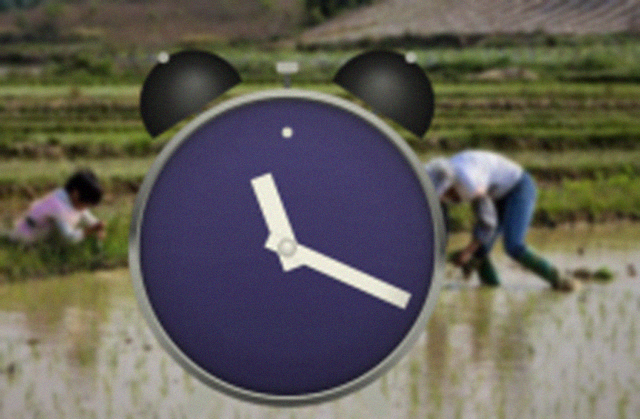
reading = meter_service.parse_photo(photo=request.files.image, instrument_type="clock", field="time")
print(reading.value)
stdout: 11:19
